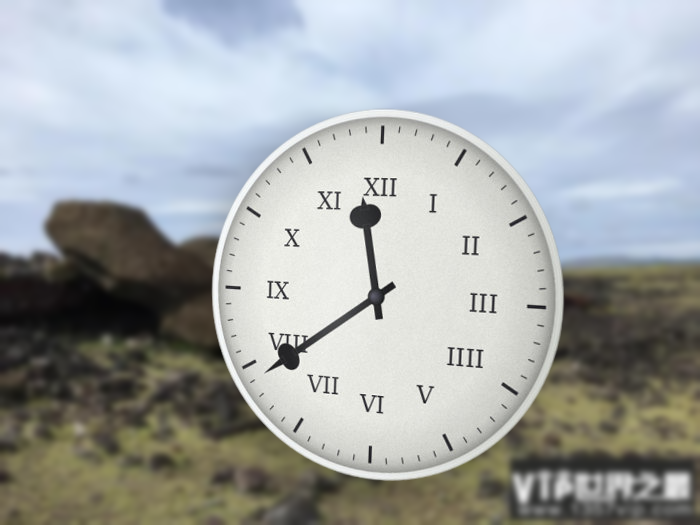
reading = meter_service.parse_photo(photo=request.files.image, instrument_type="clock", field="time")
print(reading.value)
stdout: 11:39
